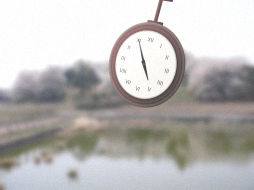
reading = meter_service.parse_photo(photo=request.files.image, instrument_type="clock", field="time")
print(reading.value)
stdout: 4:55
